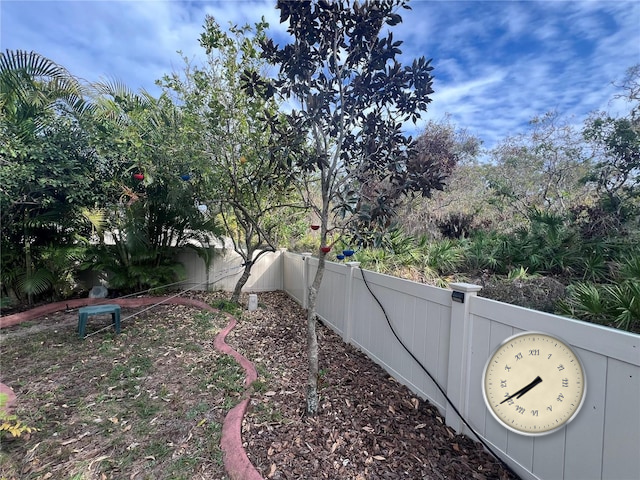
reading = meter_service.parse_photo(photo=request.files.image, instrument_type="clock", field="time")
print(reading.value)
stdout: 7:40
